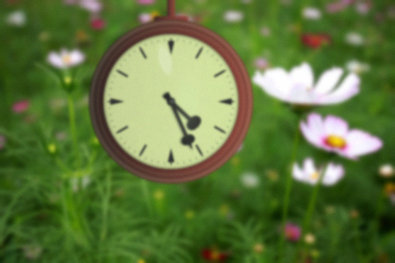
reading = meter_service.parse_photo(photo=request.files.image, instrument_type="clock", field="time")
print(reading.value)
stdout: 4:26
